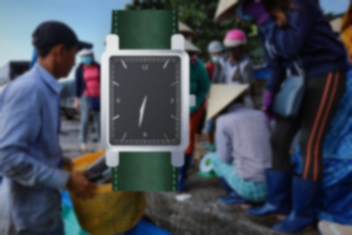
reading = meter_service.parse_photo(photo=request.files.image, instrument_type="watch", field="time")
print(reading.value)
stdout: 6:32
